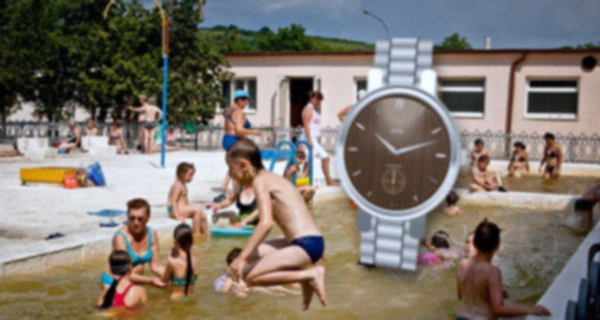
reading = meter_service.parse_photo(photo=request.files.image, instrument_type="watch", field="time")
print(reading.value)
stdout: 10:12
